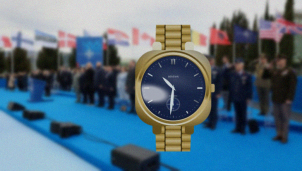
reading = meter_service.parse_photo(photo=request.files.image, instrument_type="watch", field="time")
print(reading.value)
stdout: 10:31
